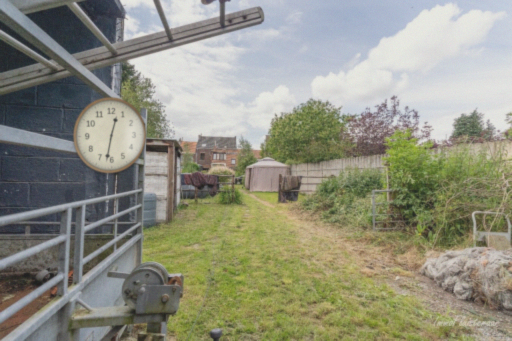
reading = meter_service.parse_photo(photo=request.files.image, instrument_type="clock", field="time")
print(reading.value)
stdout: 12:32
